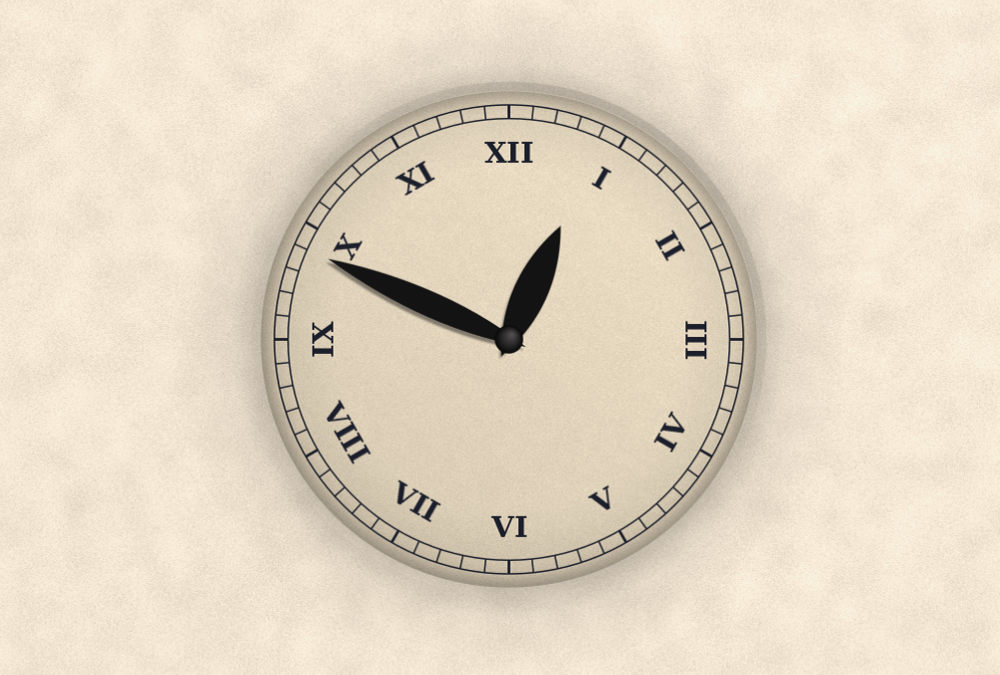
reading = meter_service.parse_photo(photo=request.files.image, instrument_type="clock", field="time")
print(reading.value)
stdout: 12:49
